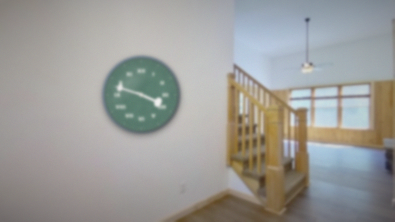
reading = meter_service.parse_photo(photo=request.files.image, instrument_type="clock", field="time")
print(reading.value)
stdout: 3:48
